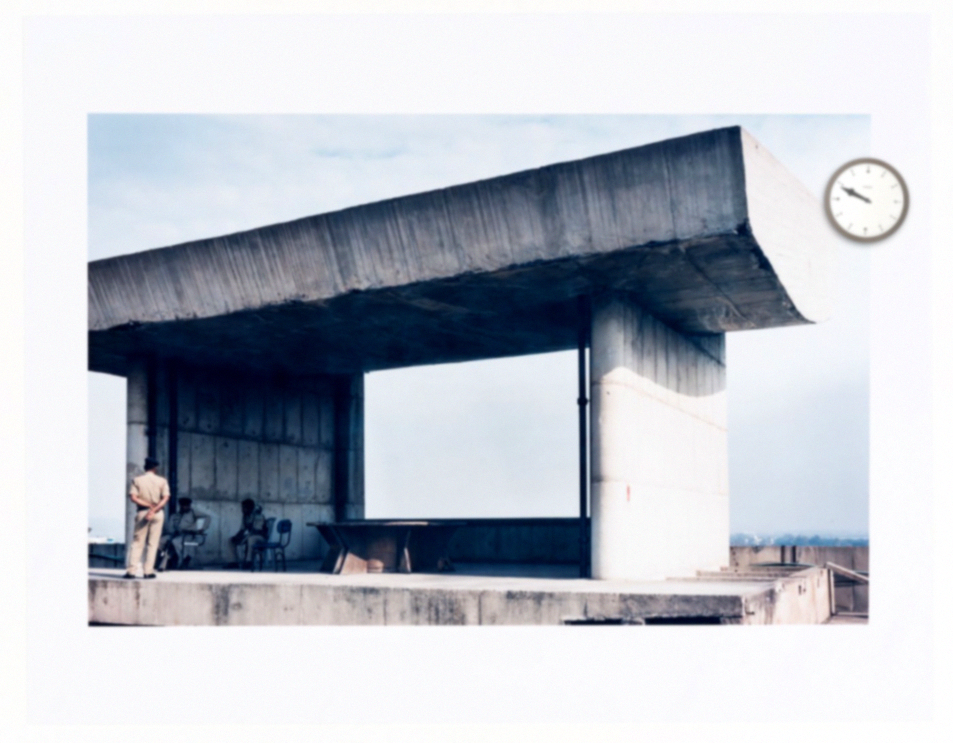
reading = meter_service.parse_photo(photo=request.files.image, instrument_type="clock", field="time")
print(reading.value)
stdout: 9:49
